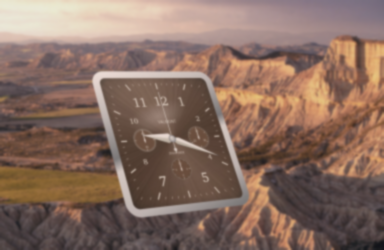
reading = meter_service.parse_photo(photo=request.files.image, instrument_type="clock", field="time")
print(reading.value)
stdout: 9:19
